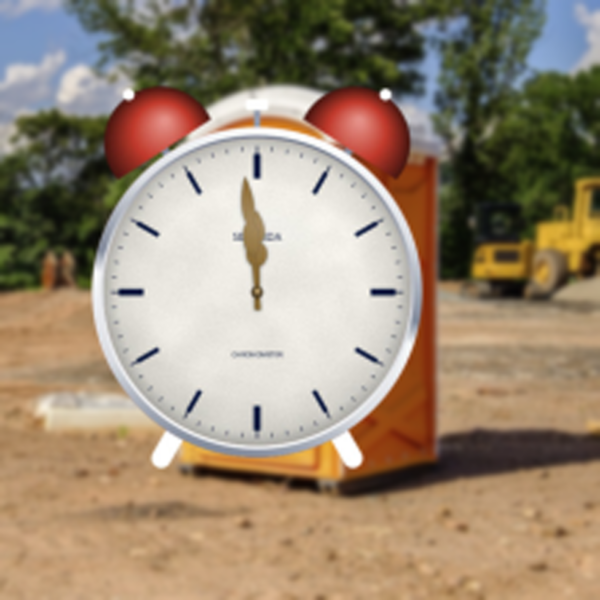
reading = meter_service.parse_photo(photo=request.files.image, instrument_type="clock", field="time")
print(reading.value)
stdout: 11:59
